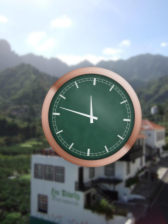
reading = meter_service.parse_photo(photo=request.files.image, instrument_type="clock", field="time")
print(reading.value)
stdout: 11:47
